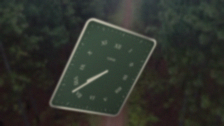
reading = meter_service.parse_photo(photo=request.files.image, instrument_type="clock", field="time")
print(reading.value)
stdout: 7:37
